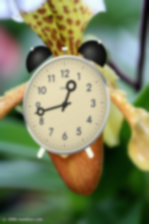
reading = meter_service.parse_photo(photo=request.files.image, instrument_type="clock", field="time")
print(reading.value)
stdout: 12:43
